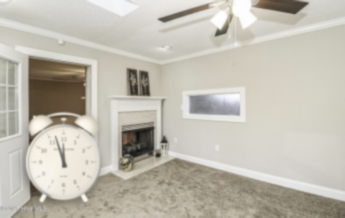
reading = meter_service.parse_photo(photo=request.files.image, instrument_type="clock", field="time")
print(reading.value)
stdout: 11:57
